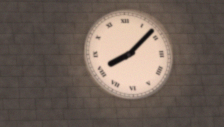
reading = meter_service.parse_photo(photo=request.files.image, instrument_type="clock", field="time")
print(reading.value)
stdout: 8:08
